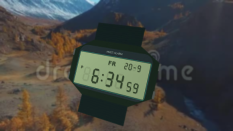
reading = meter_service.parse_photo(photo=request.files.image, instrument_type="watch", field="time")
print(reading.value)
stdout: 6:34:59
